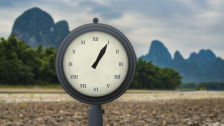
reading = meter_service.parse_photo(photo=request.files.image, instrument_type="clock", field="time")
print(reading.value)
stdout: 1:05
